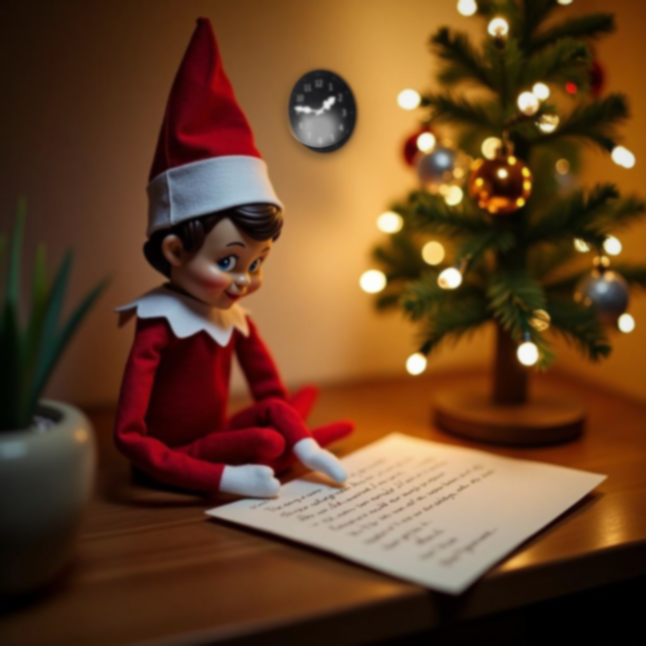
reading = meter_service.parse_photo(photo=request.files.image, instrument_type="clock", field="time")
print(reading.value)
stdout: 1:46
